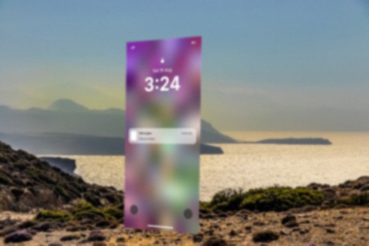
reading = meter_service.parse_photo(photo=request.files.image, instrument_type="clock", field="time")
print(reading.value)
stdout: 3:24
